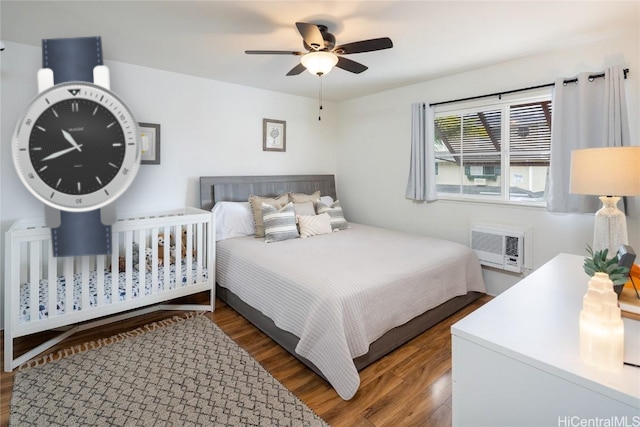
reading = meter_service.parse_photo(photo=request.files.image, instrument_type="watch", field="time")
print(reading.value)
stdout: 10:42
